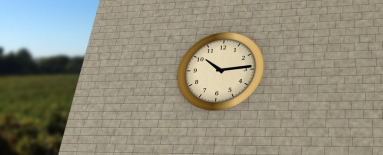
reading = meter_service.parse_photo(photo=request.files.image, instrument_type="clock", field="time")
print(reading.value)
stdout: 10:14
